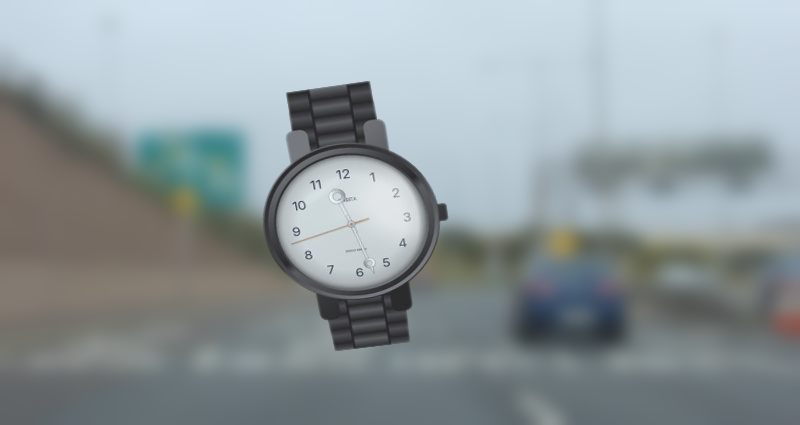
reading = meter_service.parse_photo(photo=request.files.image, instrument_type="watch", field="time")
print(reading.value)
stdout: 11:27:43
